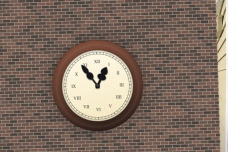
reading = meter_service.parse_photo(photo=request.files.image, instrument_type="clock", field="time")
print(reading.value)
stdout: 12:54
